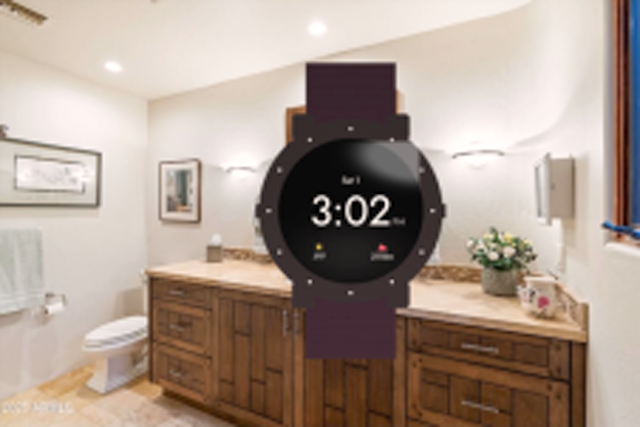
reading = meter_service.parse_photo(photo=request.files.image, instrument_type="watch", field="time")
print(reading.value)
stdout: 3:02
